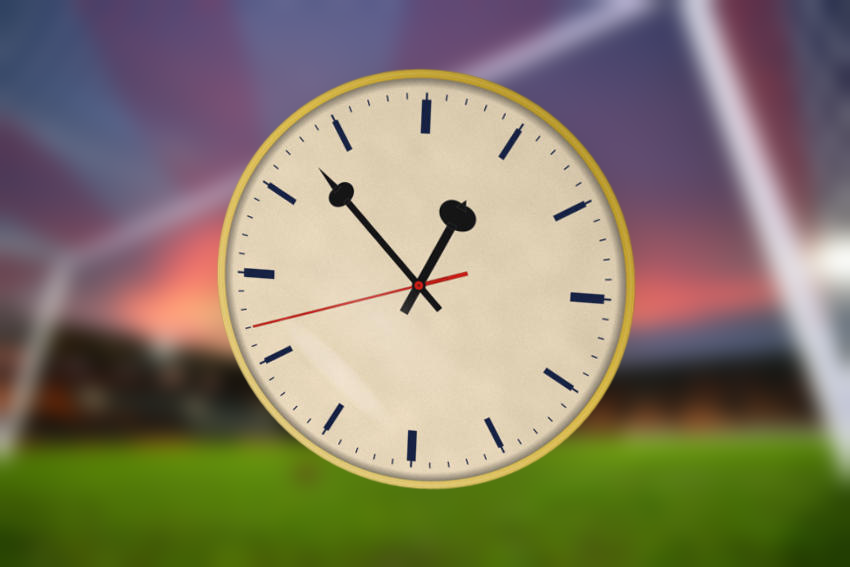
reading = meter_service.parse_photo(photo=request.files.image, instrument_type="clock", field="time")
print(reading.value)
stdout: 12:52:42
